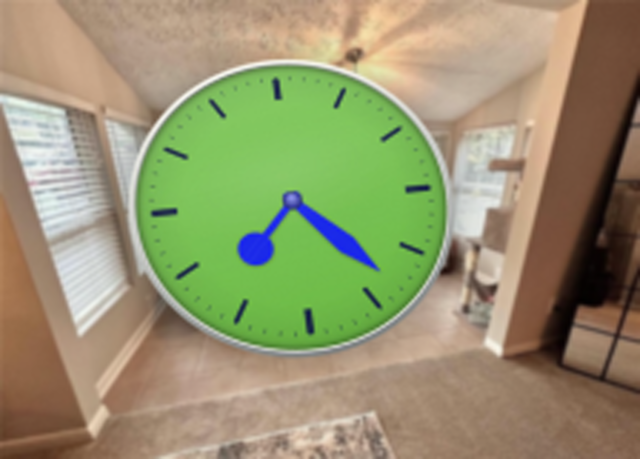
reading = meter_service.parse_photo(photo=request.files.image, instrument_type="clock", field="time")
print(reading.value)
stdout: 7:23
